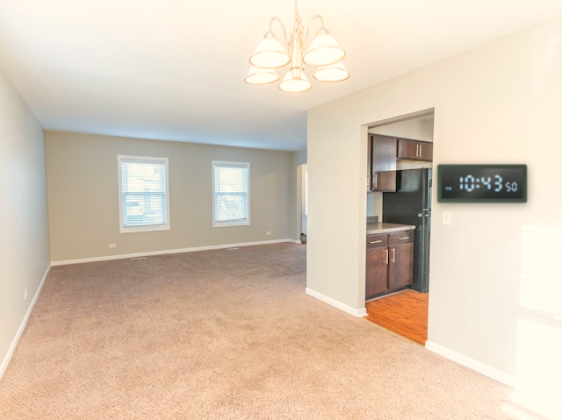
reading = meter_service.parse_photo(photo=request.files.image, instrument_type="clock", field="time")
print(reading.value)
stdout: 10:43:50
